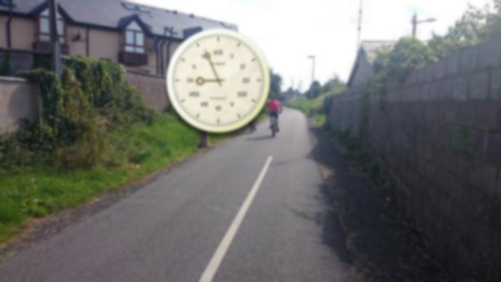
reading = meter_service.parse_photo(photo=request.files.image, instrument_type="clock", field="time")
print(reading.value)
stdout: 8:56
